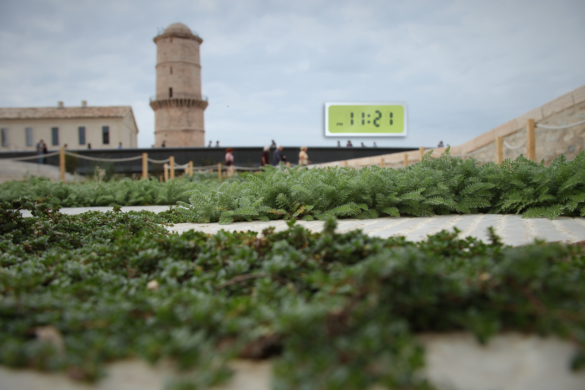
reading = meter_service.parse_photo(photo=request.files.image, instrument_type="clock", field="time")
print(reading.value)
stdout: 11:21
